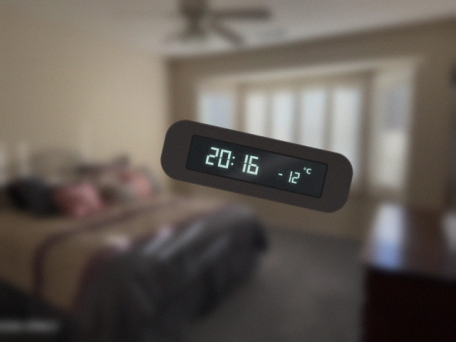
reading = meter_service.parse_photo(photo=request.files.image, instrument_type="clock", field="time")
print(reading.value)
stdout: 20:16
